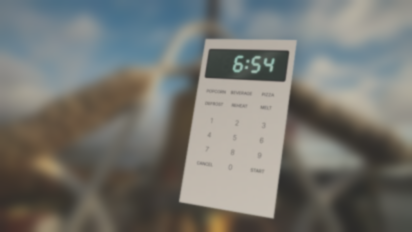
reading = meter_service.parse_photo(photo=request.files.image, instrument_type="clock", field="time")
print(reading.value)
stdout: 6:54
